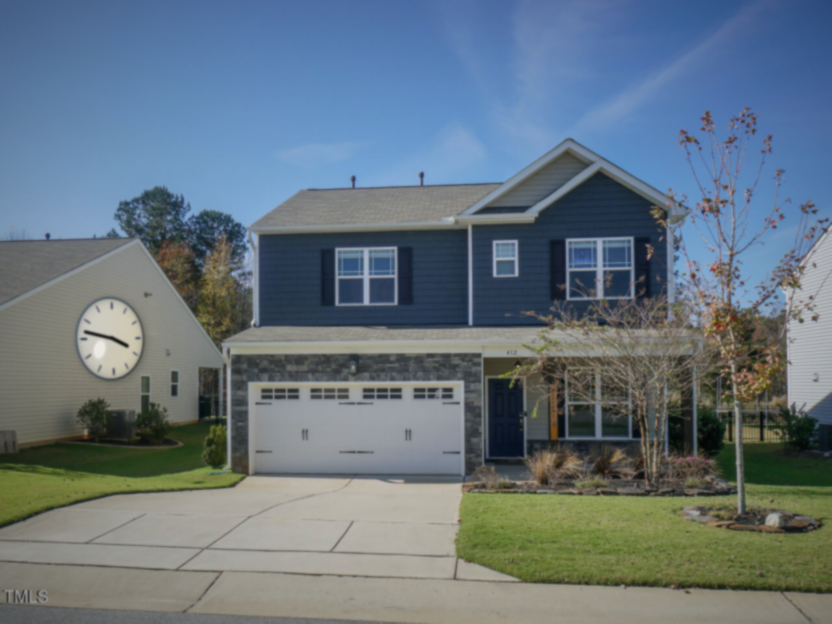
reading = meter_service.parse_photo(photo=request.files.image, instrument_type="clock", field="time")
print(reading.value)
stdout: 3:47
